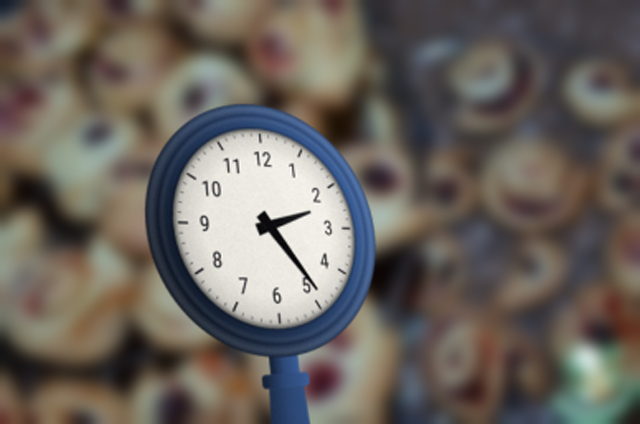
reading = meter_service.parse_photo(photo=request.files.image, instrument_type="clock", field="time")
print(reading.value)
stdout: 2:24
